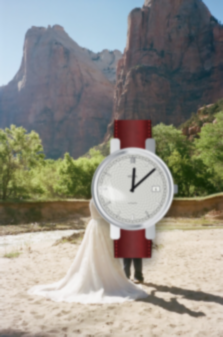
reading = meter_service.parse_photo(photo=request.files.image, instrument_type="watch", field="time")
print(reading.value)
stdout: 12:08
